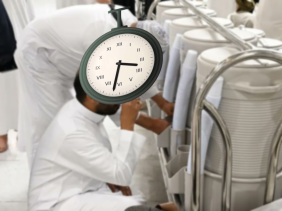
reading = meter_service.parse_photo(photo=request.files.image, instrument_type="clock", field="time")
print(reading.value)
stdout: 3:32
